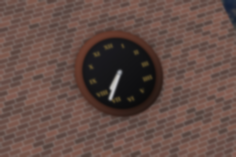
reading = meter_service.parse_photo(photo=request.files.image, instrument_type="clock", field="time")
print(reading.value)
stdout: 7:37
